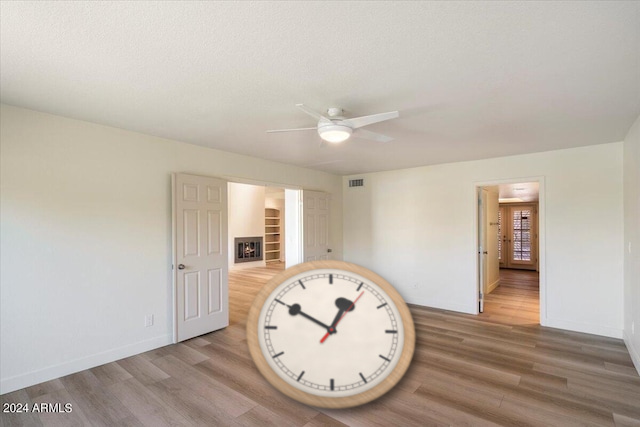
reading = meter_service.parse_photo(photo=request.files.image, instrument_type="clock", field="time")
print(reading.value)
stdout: 12:50:06
